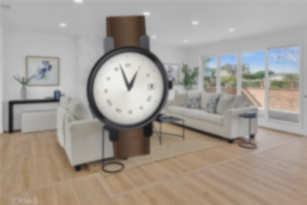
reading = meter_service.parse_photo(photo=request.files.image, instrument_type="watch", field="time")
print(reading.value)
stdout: 12:57
